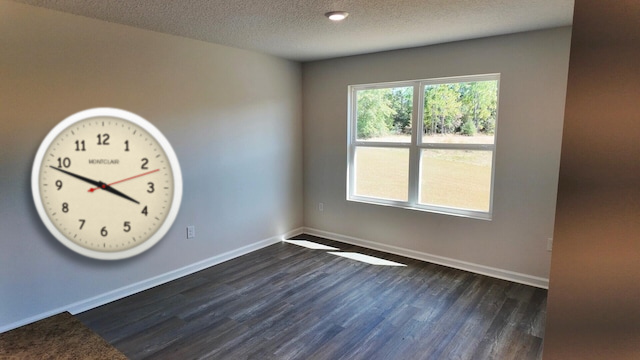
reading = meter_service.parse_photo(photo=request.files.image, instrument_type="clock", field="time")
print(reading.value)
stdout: 3:48:12
